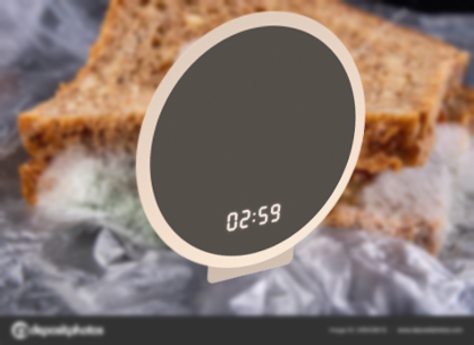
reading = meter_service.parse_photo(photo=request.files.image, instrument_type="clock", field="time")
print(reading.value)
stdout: 2:59
